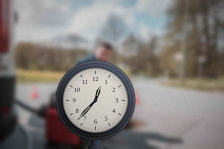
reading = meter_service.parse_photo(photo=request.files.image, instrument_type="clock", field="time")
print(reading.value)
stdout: 12:37
